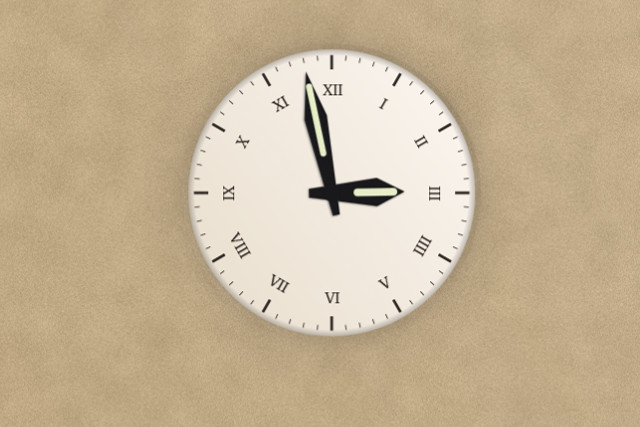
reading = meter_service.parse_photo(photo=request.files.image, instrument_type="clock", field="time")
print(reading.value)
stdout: 2:58
